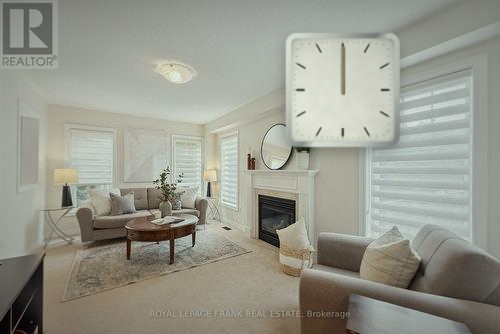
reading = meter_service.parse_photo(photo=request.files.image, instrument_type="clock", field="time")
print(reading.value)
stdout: 12:00
